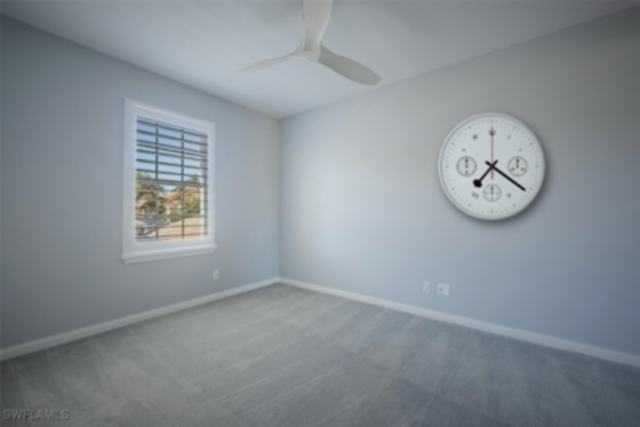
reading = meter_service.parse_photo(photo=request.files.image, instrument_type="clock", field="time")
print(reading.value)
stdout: 7:21
